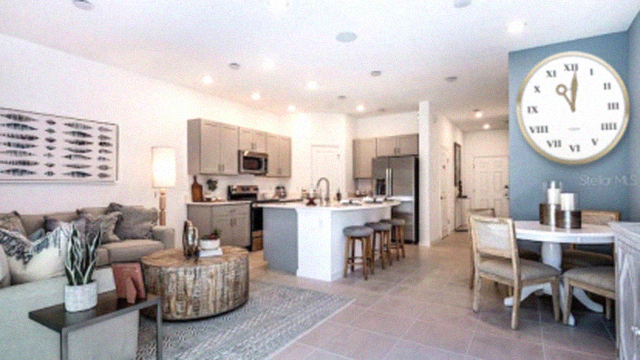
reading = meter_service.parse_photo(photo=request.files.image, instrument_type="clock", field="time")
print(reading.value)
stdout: 11:01
